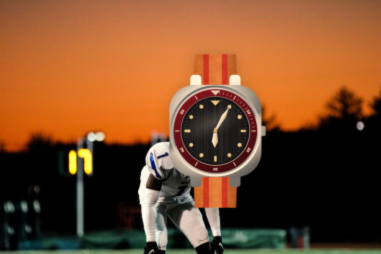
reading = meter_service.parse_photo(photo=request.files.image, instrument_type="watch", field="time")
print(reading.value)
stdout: 6:05
